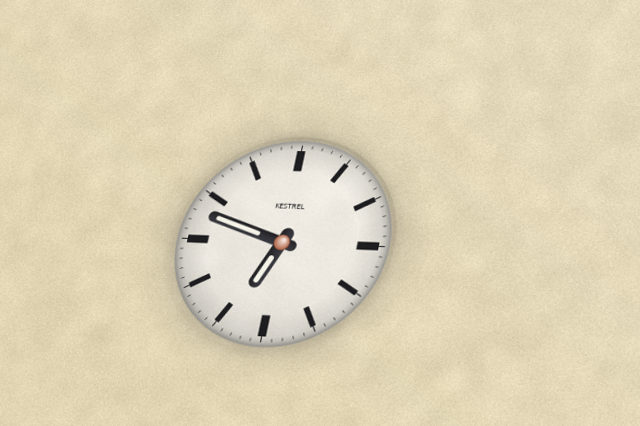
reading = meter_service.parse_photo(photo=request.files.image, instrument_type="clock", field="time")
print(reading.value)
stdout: 6:48
